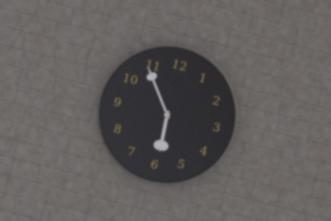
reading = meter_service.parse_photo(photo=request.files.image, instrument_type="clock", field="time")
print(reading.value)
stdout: 5:54
